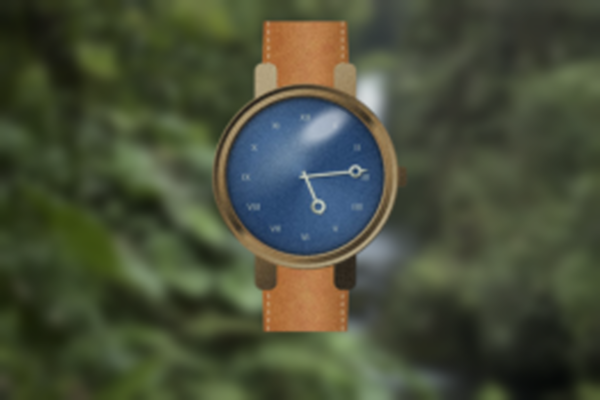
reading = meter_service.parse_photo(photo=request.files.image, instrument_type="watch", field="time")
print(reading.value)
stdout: 5:14
